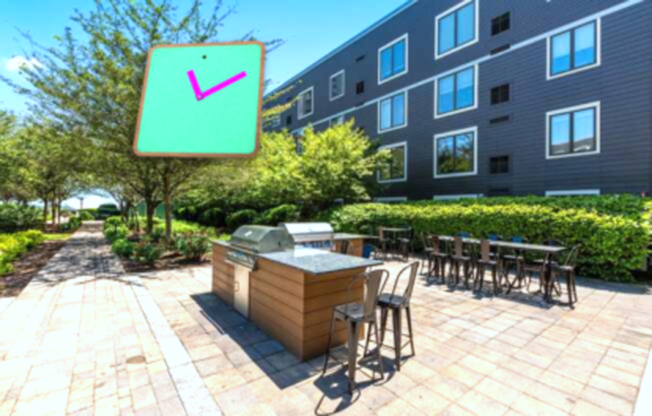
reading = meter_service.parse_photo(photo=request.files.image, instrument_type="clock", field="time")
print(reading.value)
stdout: 11:10
